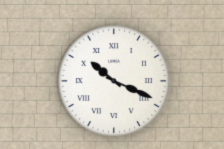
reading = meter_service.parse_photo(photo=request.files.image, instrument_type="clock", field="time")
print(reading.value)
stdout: 10:19
